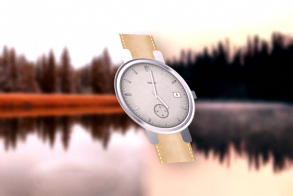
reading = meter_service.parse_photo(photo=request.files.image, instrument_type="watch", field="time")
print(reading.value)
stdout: 5:01
